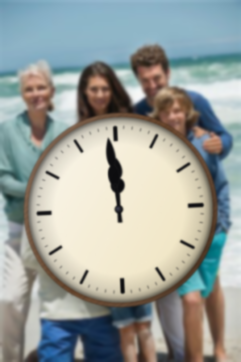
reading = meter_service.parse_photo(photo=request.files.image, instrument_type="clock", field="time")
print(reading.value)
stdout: 11:59
